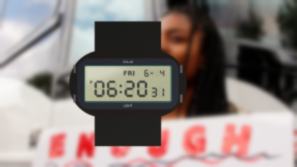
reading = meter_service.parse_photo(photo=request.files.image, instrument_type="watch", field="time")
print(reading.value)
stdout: 6:20:31
